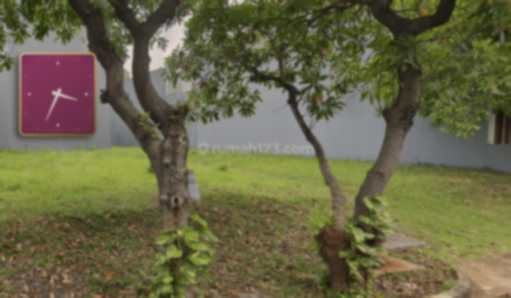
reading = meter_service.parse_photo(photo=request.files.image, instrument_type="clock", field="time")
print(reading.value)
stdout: 3:34
